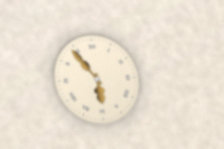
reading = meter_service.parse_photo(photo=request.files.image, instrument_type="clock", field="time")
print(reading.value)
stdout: 5:54
